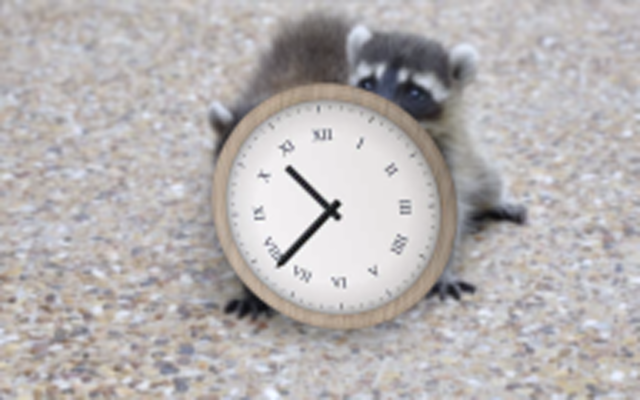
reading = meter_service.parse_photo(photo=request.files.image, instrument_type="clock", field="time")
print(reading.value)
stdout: 10:38
